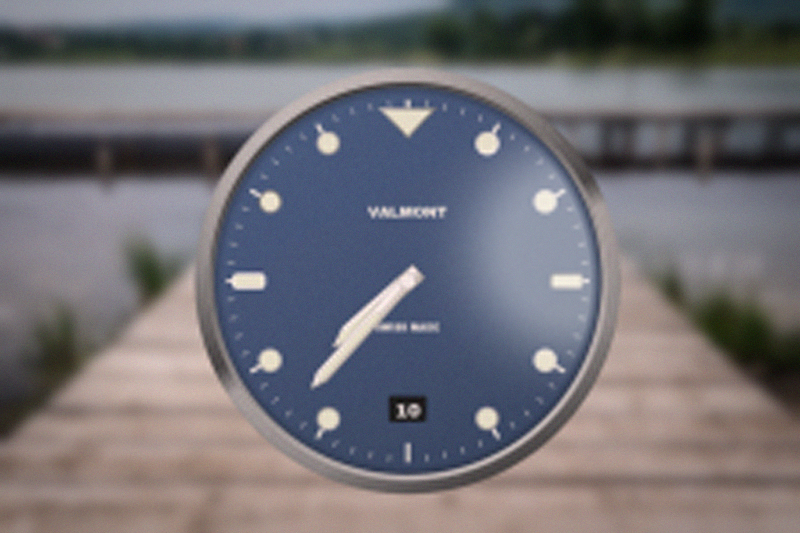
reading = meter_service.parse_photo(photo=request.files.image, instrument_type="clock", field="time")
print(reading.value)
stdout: 7:37
